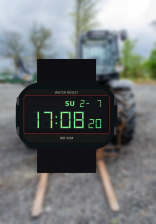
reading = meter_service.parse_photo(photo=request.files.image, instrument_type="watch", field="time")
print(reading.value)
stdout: 17:08:20
